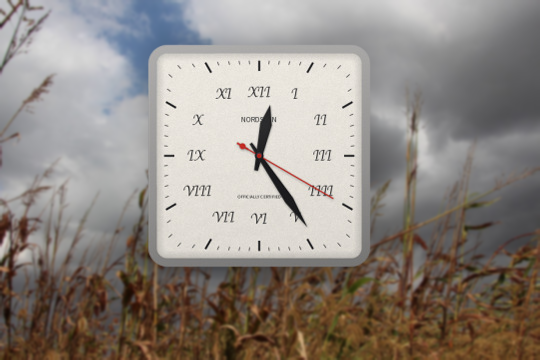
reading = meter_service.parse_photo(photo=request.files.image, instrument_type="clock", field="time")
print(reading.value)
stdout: 12:24:20
